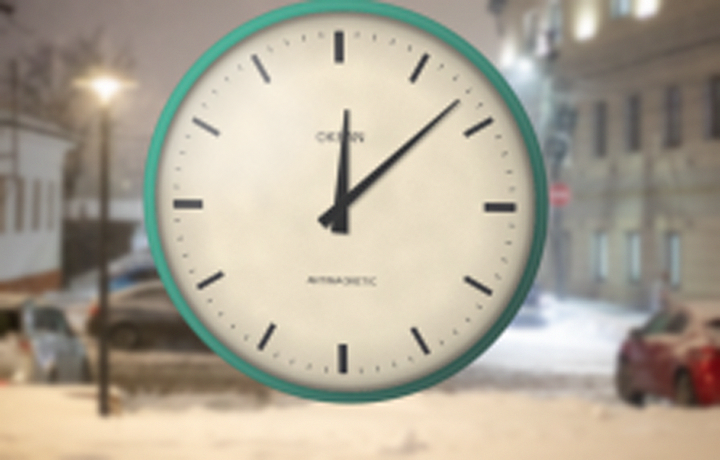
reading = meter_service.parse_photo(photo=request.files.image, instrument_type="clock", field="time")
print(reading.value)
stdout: 12:08
